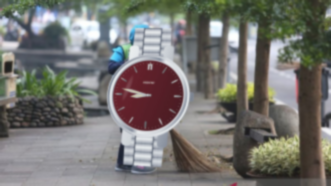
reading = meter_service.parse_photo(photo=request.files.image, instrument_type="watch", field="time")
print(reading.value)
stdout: 8:47
